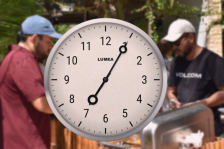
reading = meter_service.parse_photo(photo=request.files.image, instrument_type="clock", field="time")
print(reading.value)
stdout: 7:05
